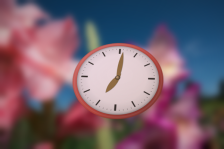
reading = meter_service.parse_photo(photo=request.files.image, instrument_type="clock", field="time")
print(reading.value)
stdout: 7:01
